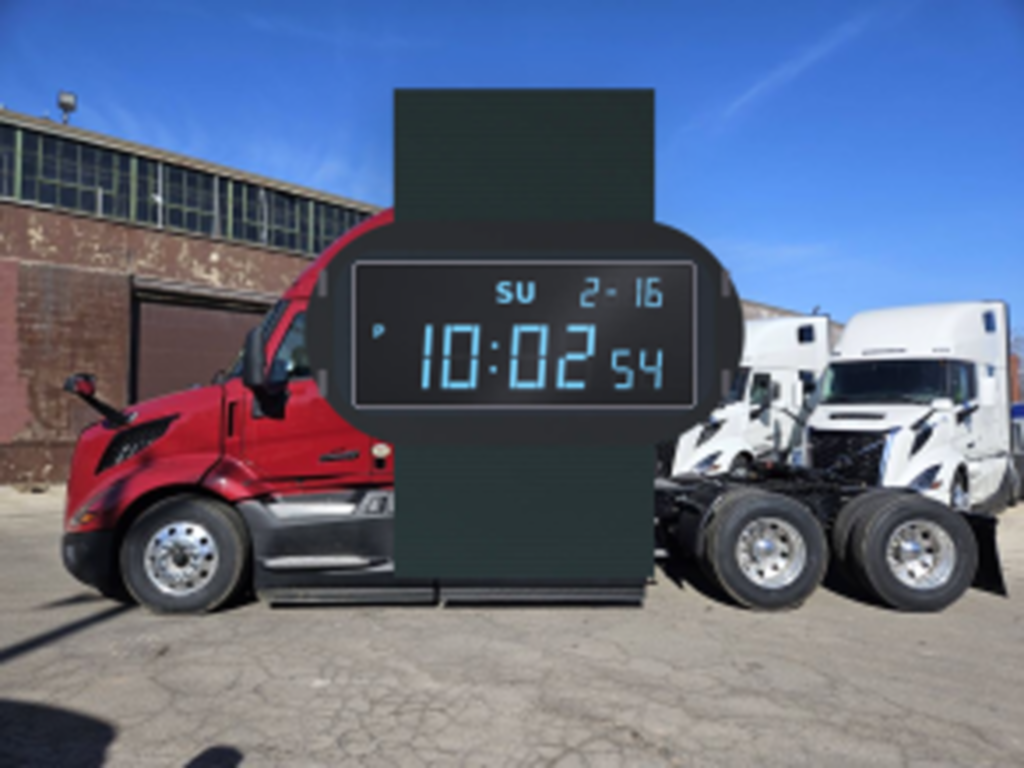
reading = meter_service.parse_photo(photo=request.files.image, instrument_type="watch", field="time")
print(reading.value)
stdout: 10:02:54
